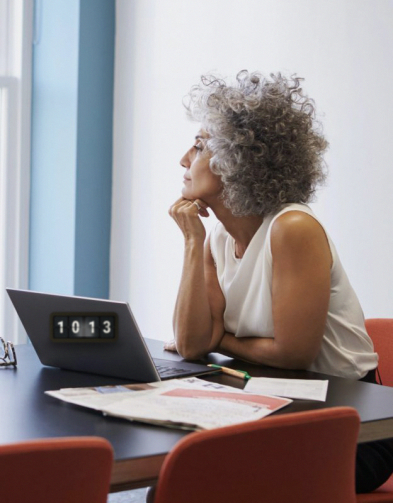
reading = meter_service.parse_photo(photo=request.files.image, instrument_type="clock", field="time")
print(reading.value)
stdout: 10:13
